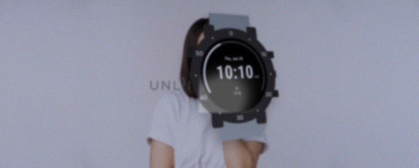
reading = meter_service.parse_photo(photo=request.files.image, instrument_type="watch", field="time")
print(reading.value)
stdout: 10:10
